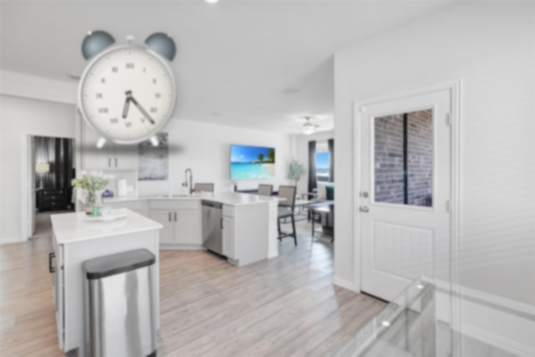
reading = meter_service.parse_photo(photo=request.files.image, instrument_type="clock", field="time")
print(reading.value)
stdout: 6:23
